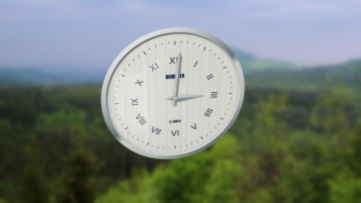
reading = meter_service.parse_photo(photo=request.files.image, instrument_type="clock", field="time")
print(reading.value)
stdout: 3:01
